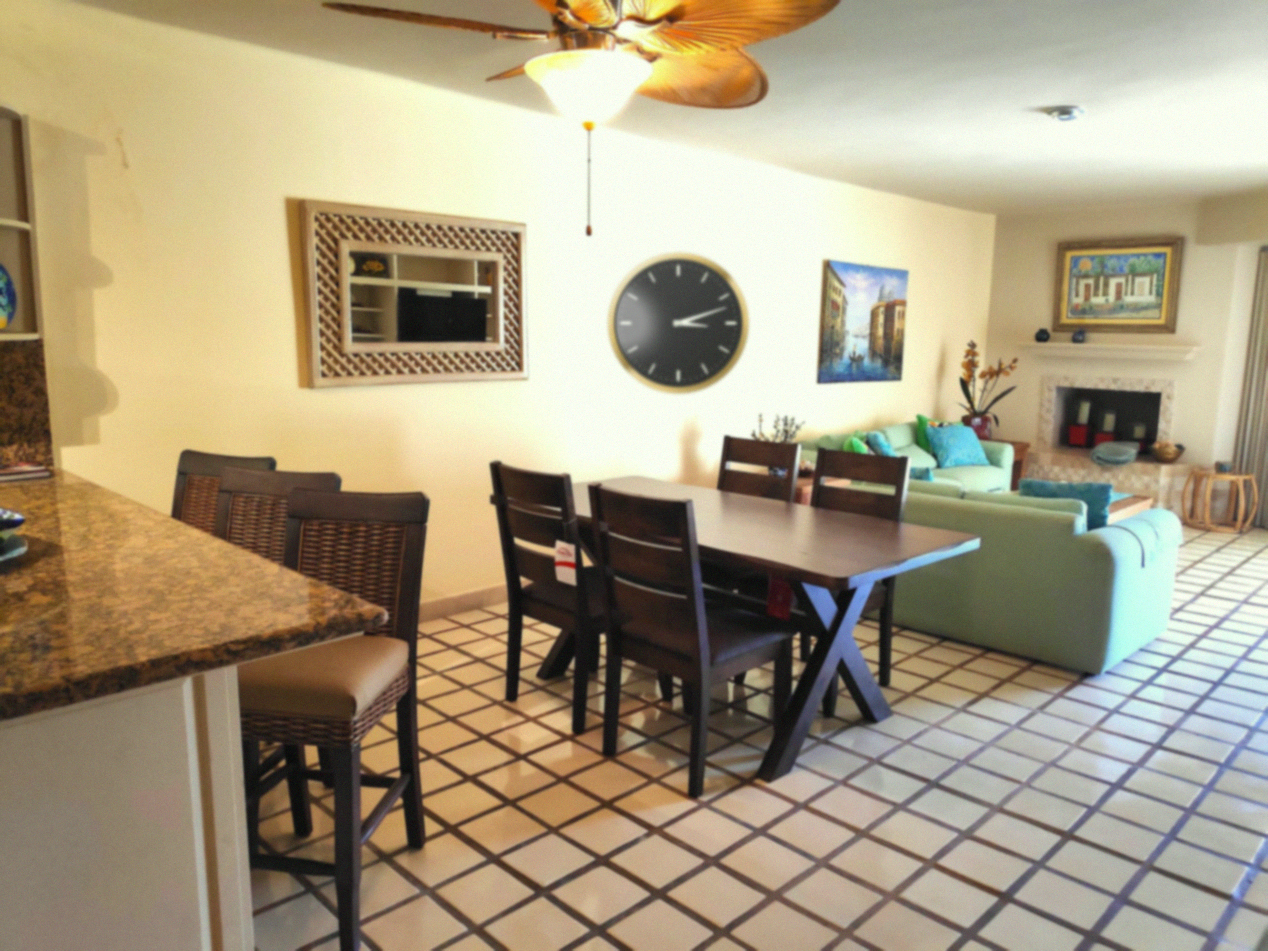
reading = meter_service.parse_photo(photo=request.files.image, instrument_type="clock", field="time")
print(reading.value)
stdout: 3:12
